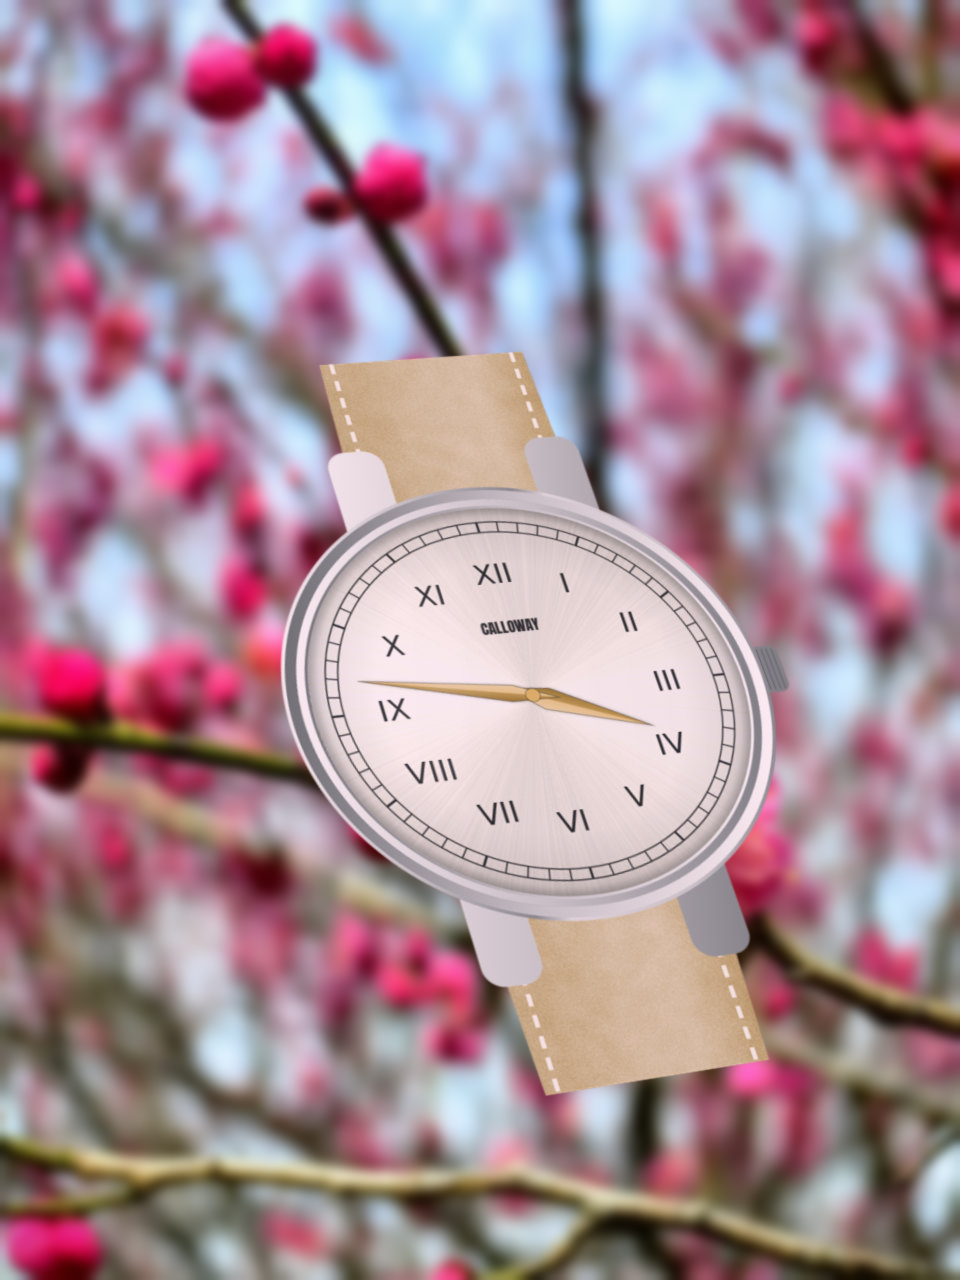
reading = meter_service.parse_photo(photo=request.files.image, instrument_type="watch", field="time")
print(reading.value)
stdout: 3:47
